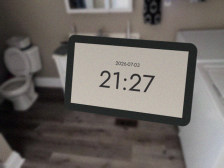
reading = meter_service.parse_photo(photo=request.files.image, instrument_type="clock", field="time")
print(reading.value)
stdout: 21:27
